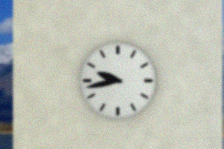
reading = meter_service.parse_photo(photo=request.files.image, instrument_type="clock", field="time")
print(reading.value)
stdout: 9:43
